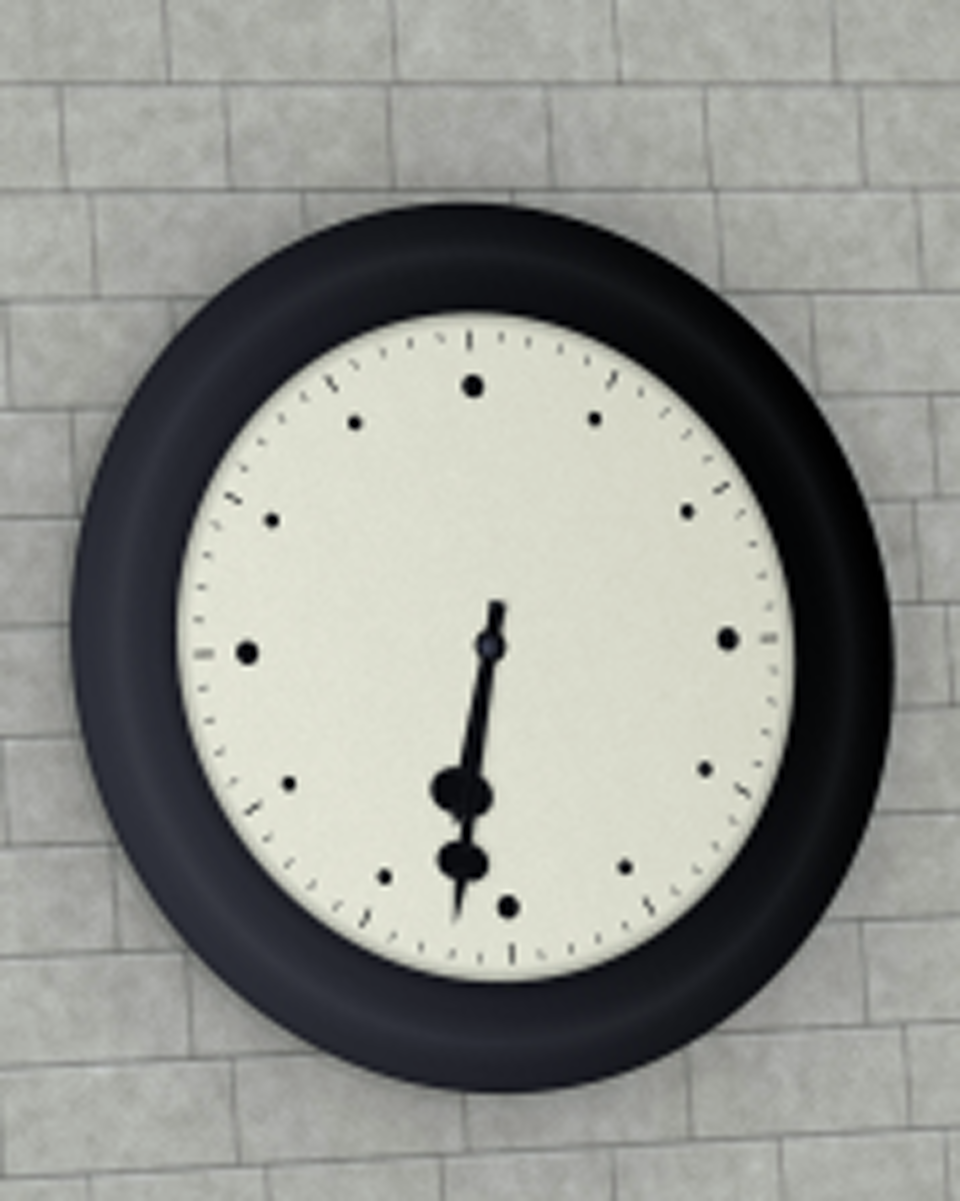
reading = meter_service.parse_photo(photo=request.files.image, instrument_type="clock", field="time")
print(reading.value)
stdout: 6:32
